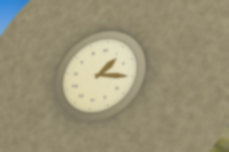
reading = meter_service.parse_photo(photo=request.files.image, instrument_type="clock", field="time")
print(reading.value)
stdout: 1:15
